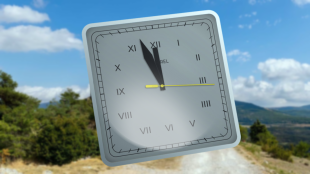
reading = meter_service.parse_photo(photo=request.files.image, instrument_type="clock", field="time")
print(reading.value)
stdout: 11:57:16
